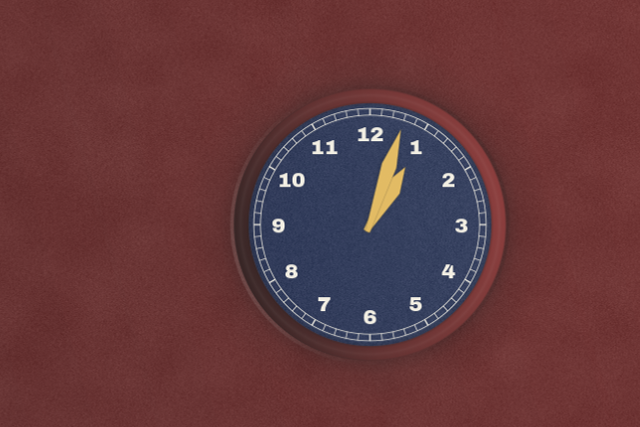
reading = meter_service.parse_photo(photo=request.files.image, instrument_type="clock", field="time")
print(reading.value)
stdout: 1:03
